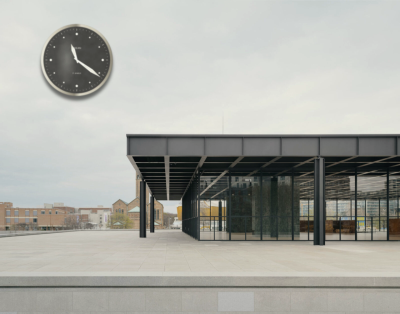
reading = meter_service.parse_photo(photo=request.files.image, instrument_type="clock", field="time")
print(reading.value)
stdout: 11:21
